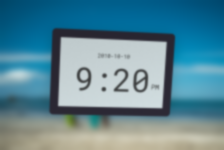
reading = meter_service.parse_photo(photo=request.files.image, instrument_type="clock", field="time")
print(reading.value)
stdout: 9:20
